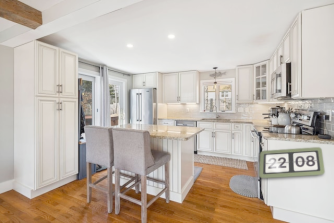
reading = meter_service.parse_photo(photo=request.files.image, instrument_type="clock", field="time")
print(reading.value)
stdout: 22:08
